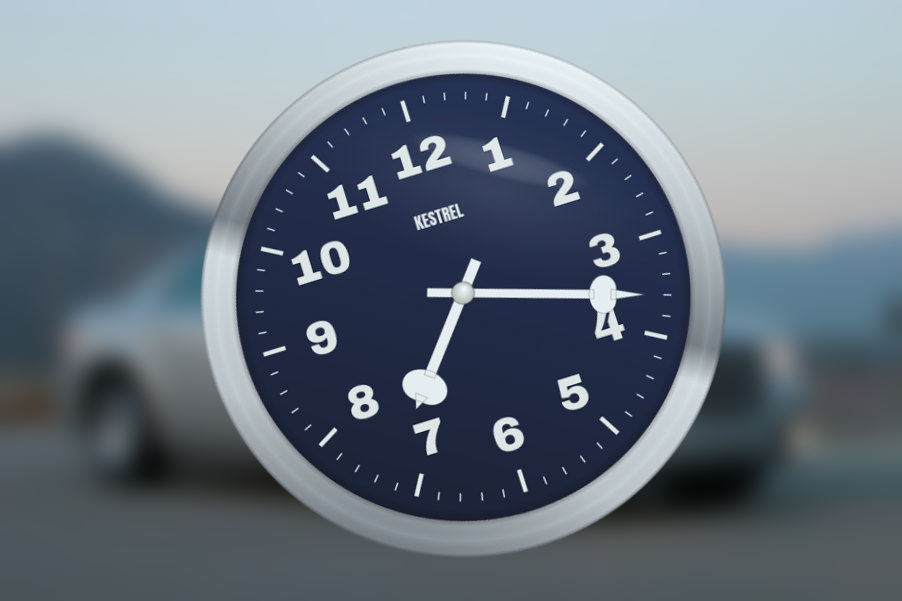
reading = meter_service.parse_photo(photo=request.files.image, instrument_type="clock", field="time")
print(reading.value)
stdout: 7:18
